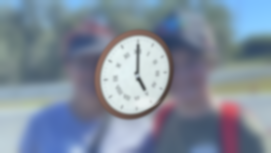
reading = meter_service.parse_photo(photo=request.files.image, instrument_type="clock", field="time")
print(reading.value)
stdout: 5:00
